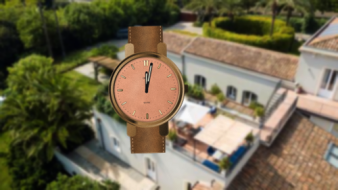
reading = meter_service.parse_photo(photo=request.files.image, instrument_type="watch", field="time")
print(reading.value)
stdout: 12:02
